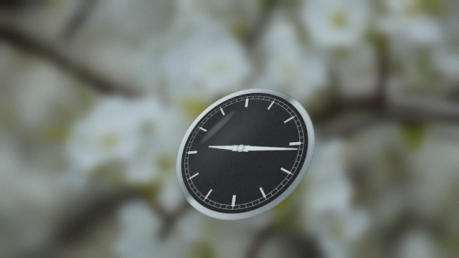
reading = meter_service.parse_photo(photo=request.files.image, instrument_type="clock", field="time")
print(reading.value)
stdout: 9:16
